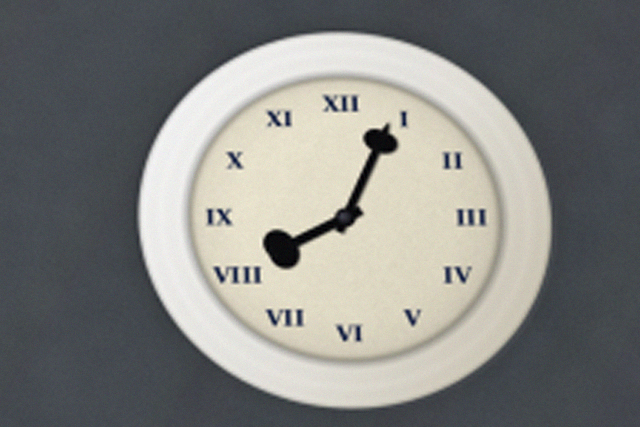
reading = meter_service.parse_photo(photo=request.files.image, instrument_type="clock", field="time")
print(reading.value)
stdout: 8:04
